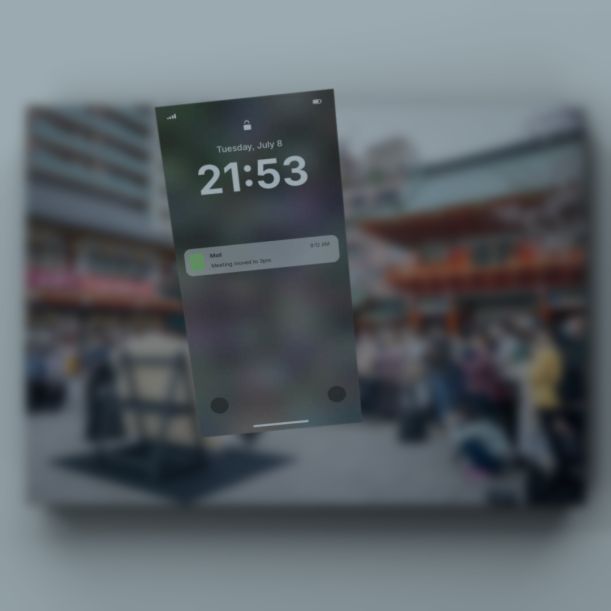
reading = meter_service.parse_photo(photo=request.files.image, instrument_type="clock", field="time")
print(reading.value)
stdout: 21:53
